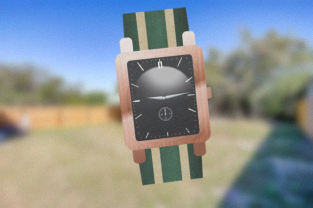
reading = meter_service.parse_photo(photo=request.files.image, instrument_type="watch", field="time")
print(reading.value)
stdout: 9:14
